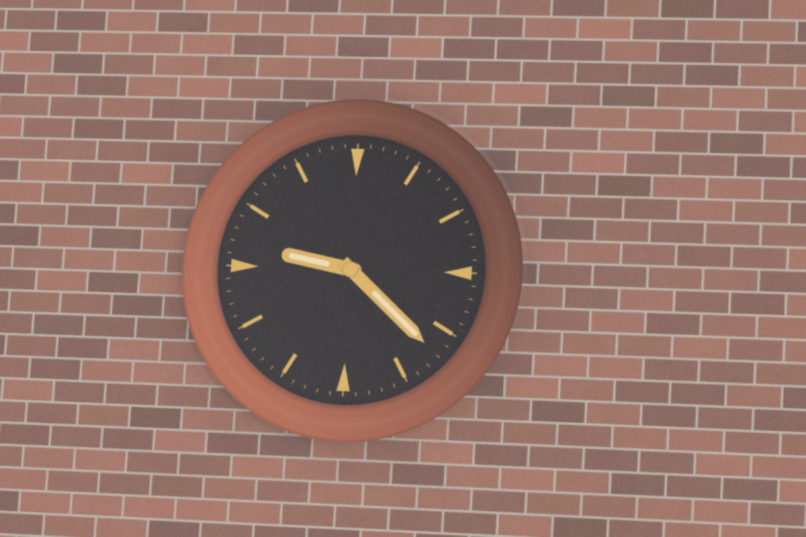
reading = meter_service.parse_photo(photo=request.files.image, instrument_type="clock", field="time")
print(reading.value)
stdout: 9:22
